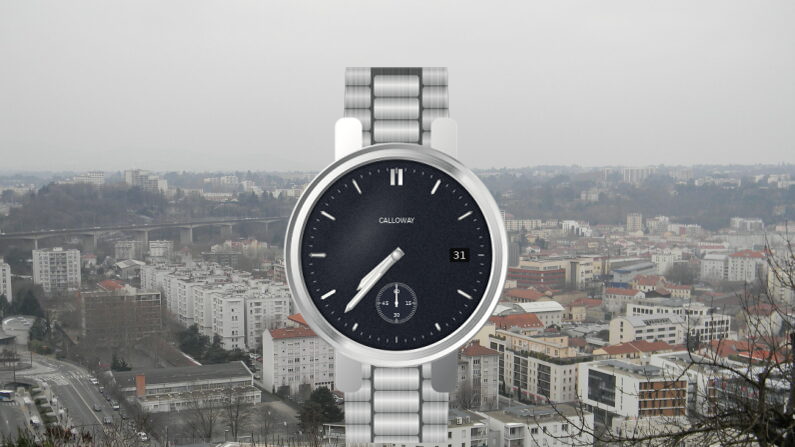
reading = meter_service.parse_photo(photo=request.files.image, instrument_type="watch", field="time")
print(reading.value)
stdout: 7:37
